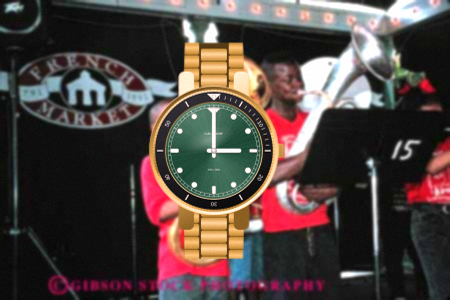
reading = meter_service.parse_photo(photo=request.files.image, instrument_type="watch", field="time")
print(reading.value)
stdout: 3:00
